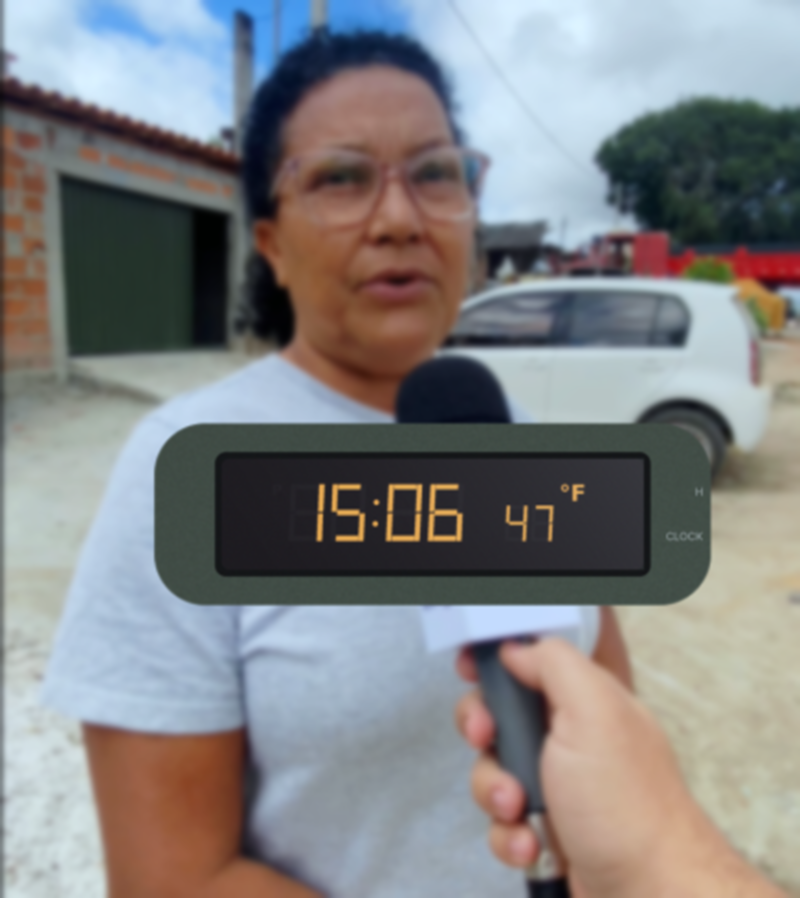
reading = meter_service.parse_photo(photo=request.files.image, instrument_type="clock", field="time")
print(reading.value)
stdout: 15:06
